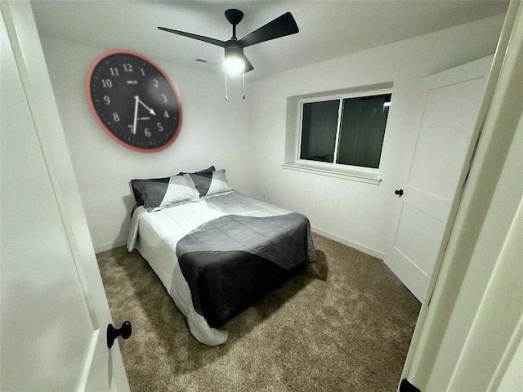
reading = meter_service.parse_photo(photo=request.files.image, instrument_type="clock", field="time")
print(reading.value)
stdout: 4:34
